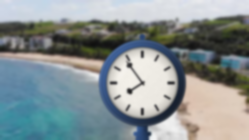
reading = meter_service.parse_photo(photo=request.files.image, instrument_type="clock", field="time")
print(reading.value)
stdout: 7:54
